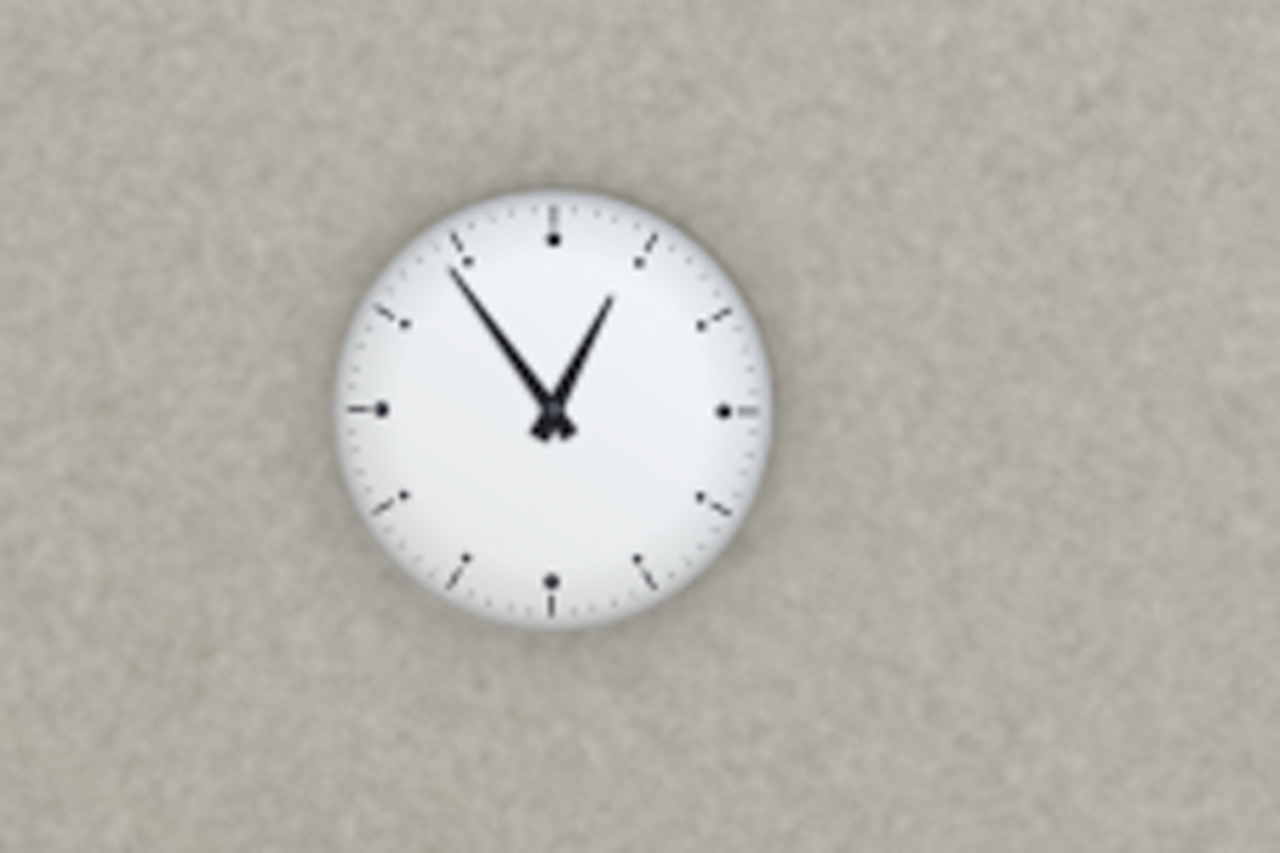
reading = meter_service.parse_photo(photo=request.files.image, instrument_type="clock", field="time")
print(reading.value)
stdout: 12:54
